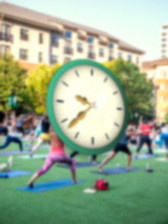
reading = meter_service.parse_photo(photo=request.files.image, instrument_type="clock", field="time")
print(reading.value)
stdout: 9:38
